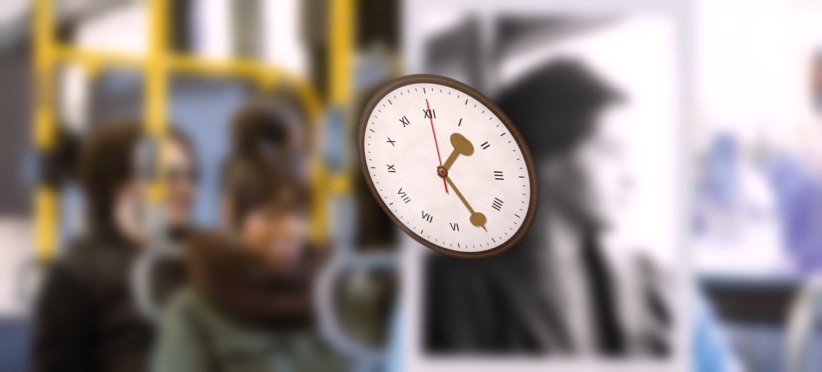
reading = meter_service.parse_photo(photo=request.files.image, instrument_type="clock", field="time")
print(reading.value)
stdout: 1:25:00
